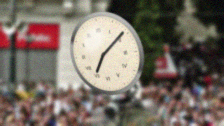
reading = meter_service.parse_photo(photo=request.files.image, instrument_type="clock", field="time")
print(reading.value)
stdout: 7:09
